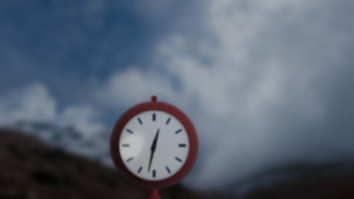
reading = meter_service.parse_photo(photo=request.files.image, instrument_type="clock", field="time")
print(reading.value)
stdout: 12:32
